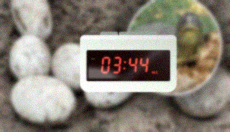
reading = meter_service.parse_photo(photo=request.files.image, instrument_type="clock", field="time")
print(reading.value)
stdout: 3:44
